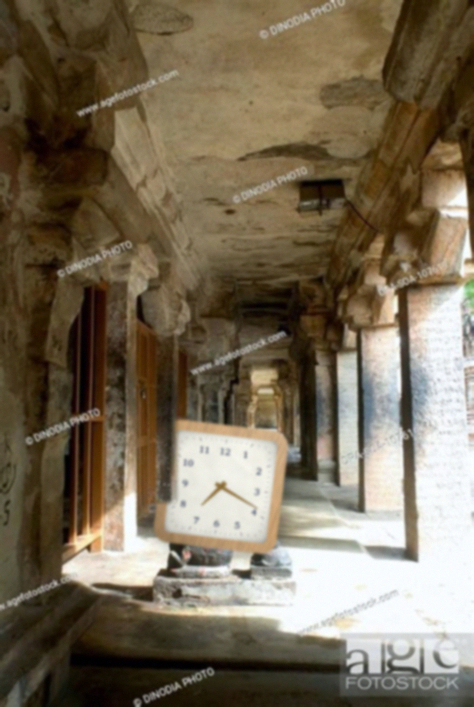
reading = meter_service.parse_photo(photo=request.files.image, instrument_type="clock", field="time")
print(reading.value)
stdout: 7:19
